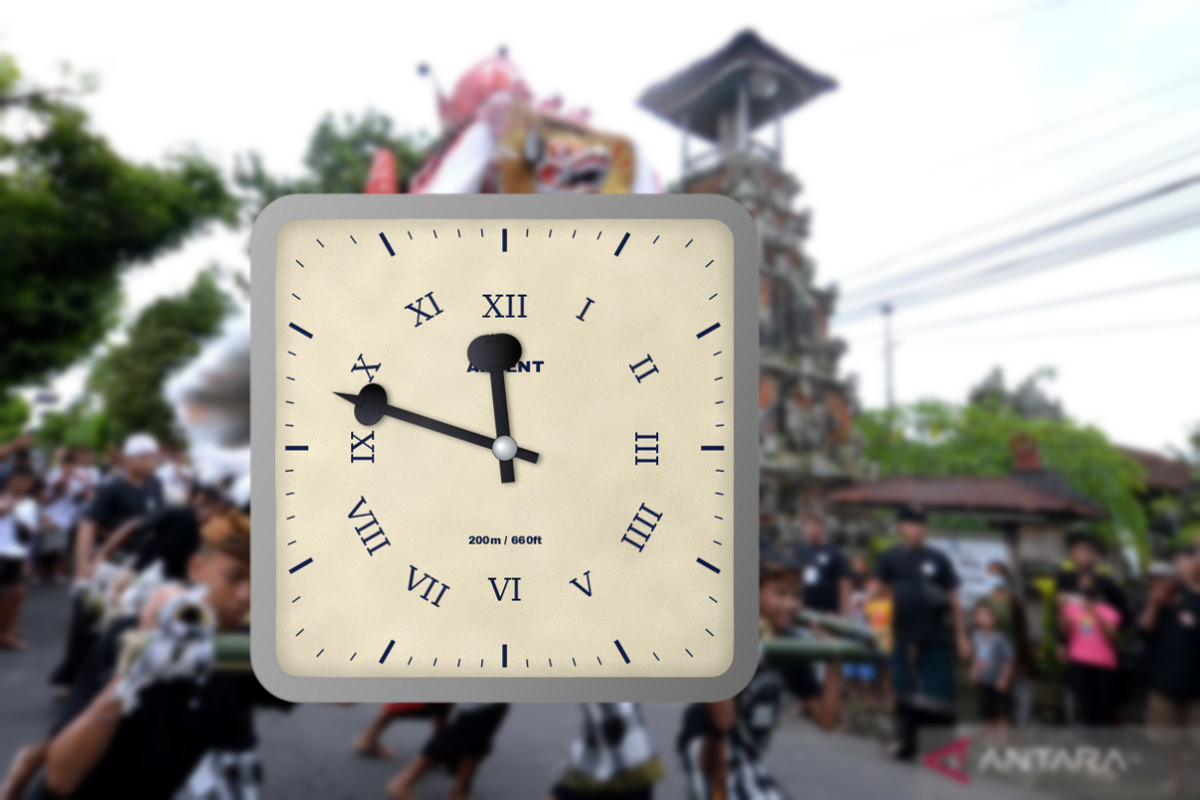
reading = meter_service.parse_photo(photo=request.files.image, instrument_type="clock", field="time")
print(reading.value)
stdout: 11:48
